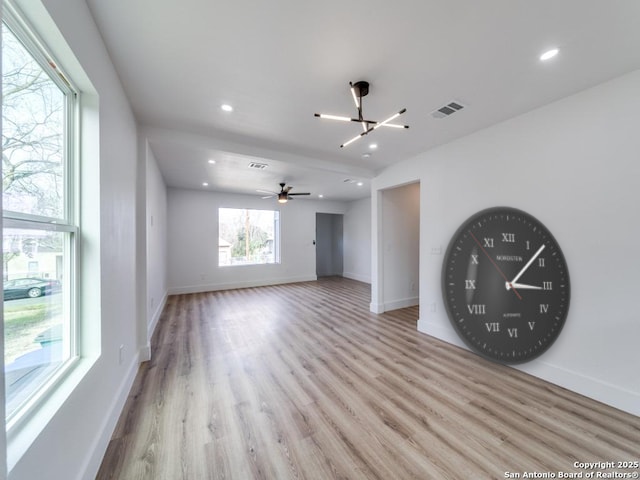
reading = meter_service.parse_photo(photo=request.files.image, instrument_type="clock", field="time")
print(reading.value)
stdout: 3:07:53
